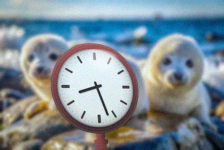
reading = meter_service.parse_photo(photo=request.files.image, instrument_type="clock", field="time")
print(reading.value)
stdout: 8:27
